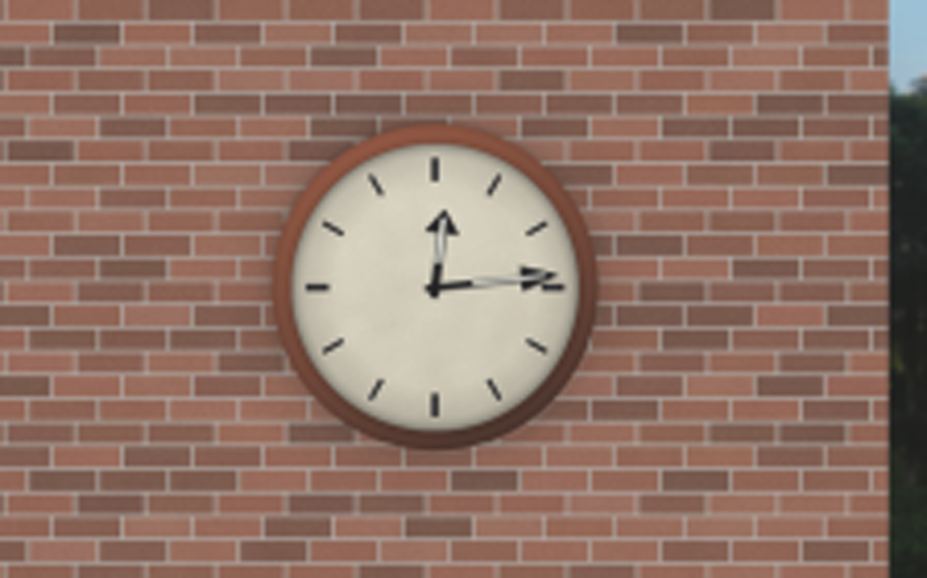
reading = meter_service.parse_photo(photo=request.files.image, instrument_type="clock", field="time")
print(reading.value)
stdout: 12:14
